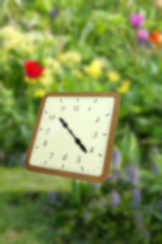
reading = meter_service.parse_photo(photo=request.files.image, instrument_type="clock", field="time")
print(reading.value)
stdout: 10:22
